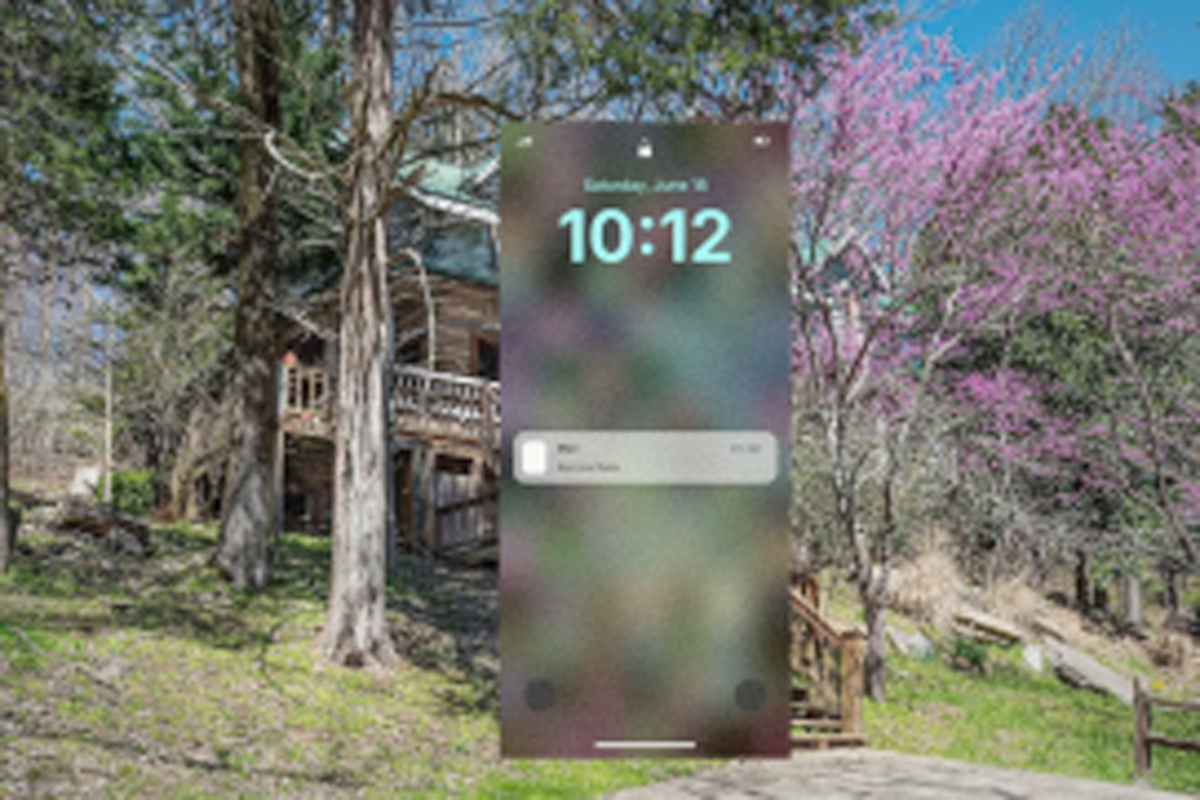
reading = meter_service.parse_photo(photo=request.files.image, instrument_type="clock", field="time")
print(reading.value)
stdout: 10:12
